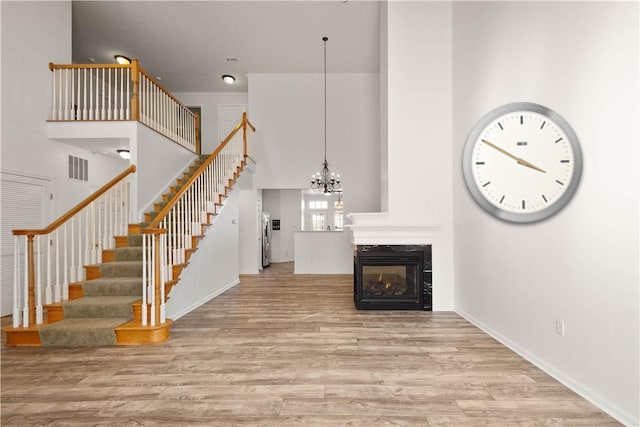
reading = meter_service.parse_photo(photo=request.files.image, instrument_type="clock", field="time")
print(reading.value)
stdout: 3:50
